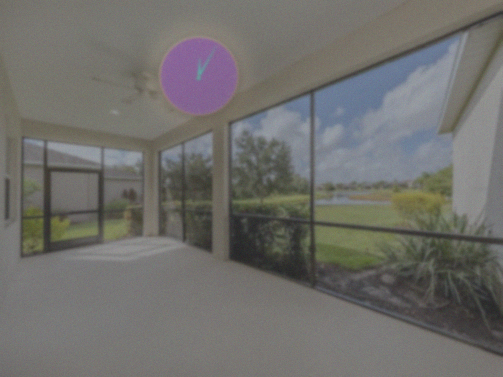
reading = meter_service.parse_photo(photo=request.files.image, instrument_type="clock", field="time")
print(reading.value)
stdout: 12:05
